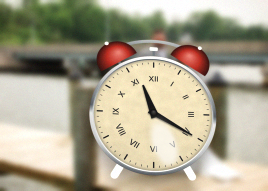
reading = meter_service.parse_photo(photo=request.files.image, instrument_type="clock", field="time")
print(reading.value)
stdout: 11:20
